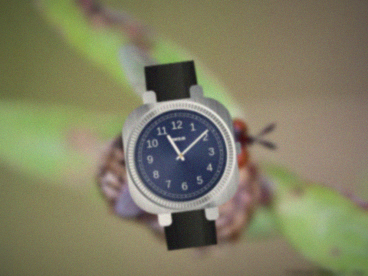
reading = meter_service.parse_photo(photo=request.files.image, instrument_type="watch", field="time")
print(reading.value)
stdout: 11:09
